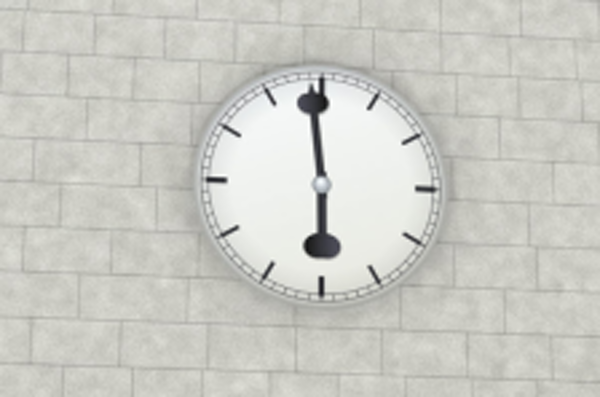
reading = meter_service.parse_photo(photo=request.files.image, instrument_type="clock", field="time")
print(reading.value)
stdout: 5:59
